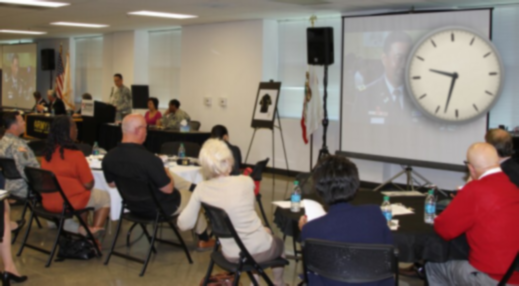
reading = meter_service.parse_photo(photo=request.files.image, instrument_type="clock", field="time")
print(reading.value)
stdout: 9:33
